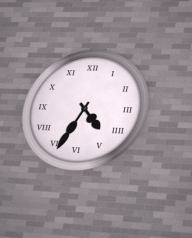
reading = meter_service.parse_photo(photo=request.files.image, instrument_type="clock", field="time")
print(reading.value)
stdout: 4:34
